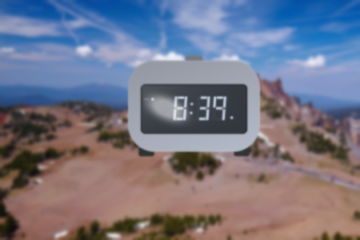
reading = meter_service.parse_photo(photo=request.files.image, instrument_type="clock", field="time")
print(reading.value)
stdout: 8:39
